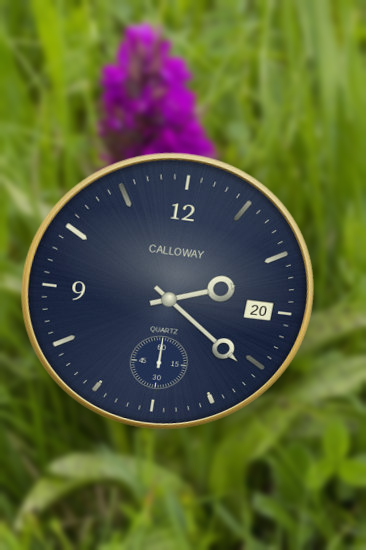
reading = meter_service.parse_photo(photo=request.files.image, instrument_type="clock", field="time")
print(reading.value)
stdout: 2:21
